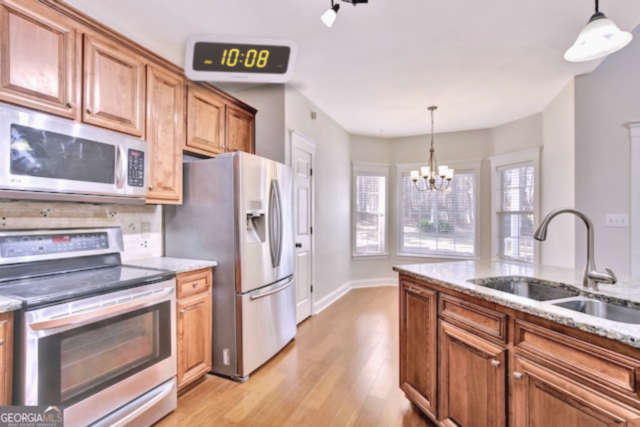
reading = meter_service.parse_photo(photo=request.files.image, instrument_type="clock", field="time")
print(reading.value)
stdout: 10:08
